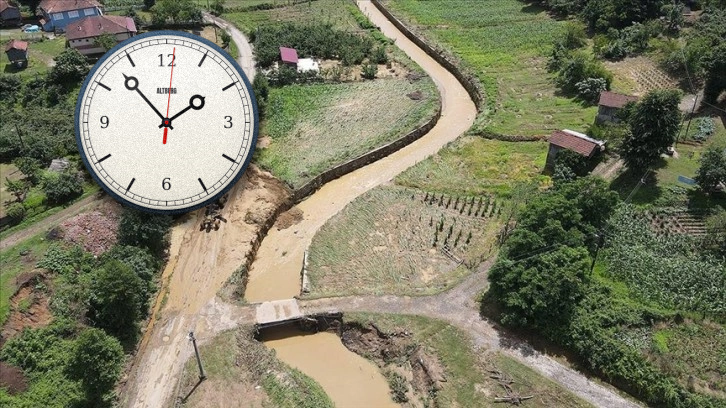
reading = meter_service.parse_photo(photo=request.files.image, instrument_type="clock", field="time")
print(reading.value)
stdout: 1:53:01
